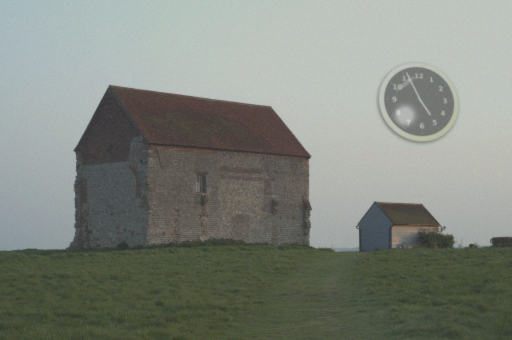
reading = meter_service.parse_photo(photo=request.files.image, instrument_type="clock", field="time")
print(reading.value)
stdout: 4:56
